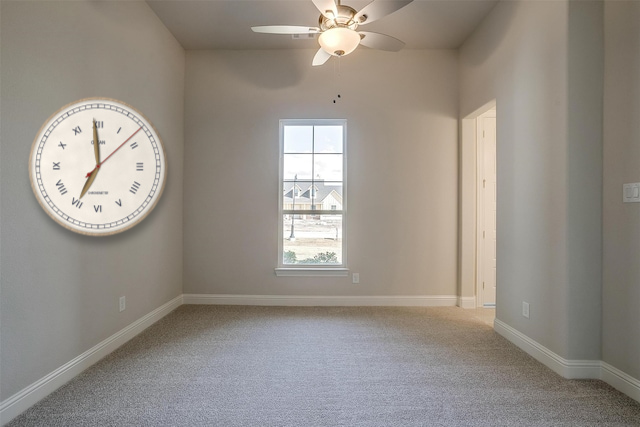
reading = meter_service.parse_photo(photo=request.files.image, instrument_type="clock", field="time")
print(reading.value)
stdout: 6:59:08
